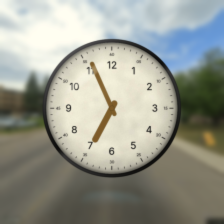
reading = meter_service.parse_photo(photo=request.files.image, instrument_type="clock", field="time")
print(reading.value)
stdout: 6:56
